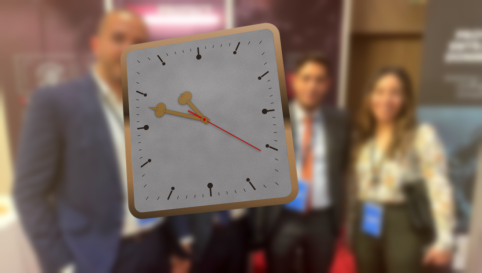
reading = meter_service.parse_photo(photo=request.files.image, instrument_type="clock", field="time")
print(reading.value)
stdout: 10:48:21
